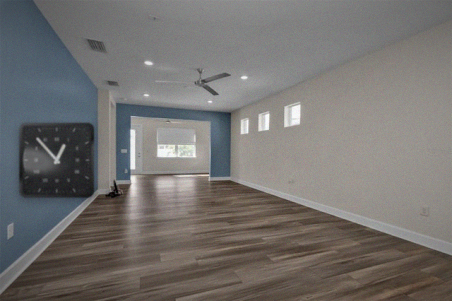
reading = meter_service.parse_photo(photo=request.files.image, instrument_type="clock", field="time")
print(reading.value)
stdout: 12:53
